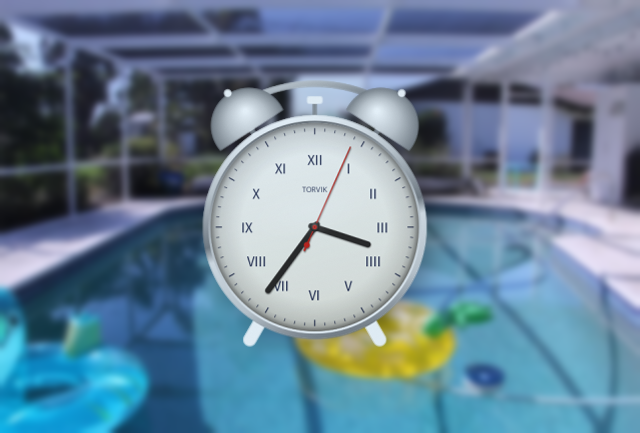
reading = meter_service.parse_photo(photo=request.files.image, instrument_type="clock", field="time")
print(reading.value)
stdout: 3:36:04
